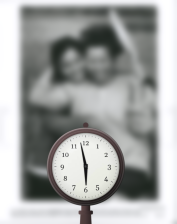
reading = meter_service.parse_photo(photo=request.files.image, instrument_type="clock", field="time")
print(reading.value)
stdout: 5:58
